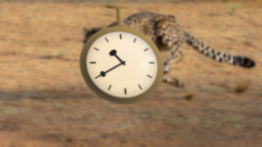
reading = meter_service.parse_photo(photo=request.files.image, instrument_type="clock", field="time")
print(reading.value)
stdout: 10:40
